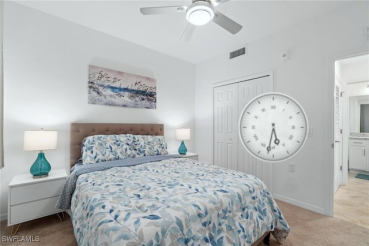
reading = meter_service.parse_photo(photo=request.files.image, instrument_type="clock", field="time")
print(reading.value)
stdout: 5:32
